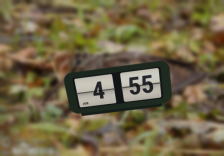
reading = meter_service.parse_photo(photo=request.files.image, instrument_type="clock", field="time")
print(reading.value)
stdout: 4:55
